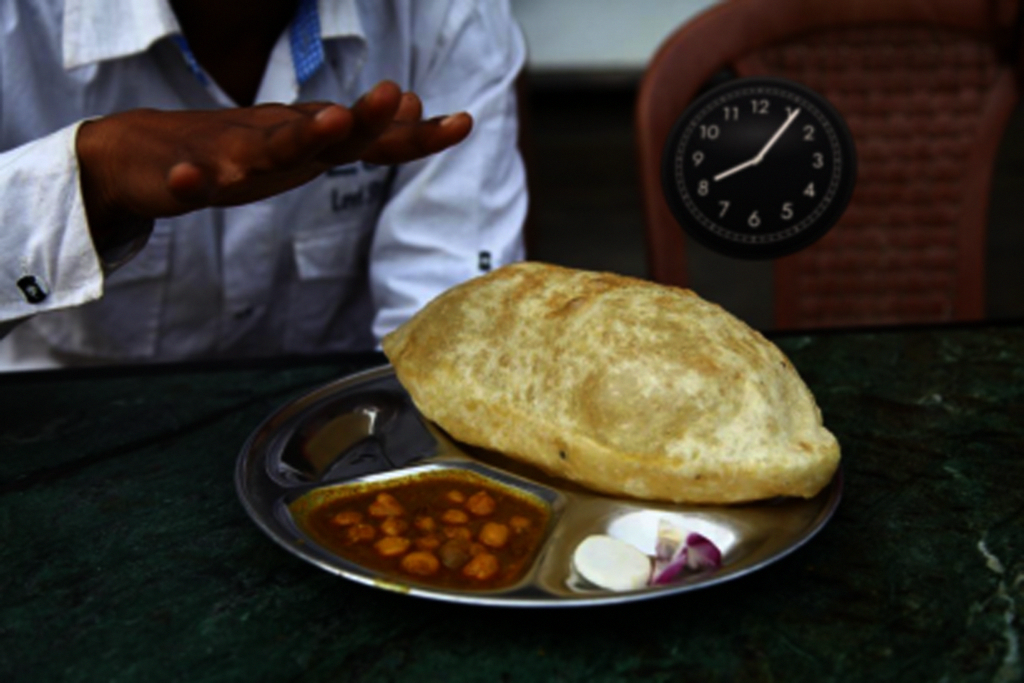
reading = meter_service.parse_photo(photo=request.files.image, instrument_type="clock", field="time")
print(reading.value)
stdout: 8:06
